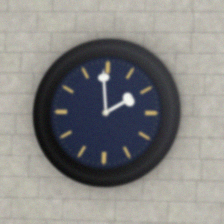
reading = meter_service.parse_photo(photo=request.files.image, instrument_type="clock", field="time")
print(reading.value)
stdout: 1:59
